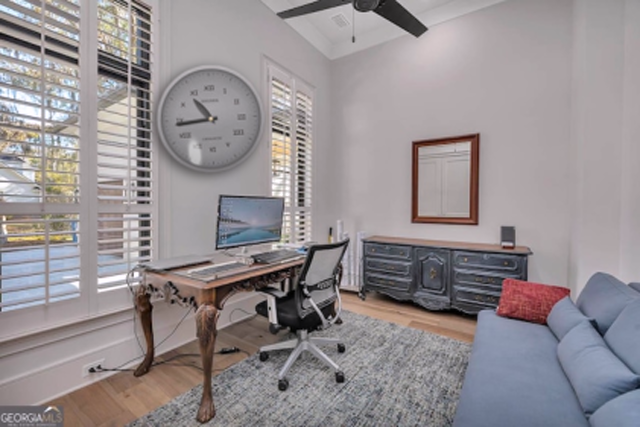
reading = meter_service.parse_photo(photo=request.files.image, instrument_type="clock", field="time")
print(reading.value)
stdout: 10:44
